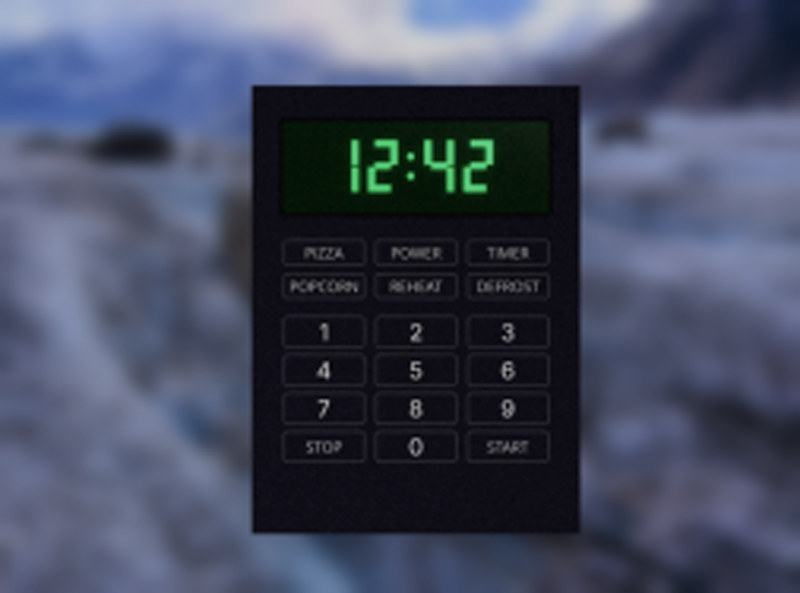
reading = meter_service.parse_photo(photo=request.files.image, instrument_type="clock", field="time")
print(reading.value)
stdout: 12:42
